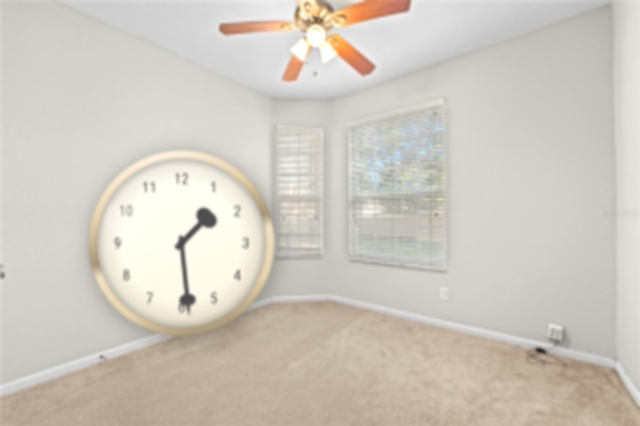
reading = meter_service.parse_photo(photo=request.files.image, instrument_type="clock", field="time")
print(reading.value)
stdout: 1:29
